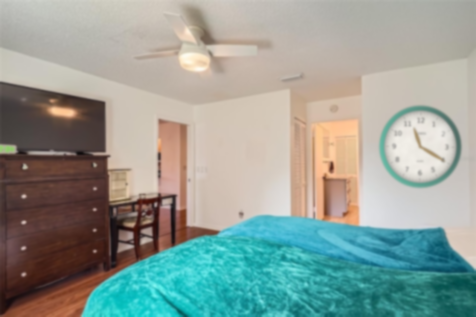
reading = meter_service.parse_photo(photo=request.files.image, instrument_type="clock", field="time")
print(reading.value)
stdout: 11:20
